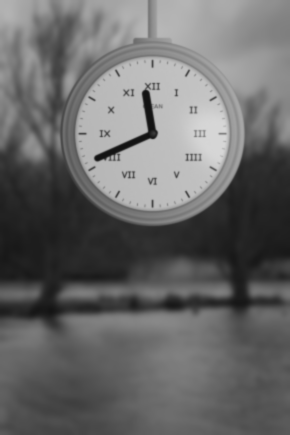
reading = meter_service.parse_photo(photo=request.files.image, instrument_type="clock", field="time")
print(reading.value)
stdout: 11:41
